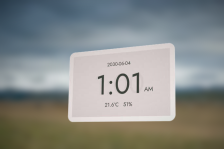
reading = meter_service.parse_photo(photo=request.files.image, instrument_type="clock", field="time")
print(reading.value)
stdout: 1:01
